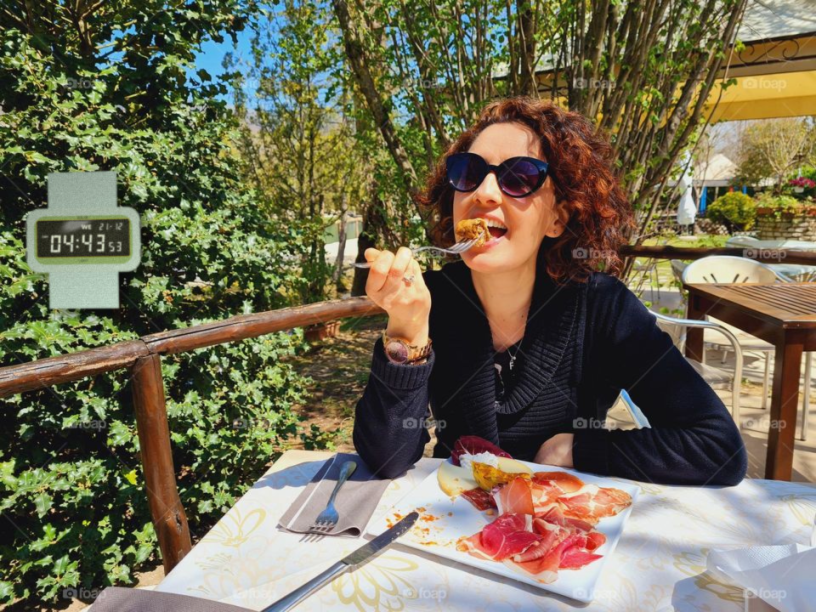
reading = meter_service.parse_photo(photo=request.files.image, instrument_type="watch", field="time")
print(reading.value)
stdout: 4:43
